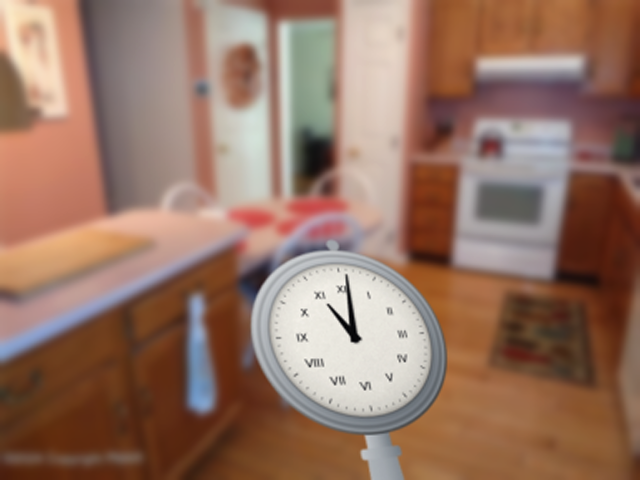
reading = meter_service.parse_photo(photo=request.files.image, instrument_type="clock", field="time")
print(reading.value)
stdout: 11:01
